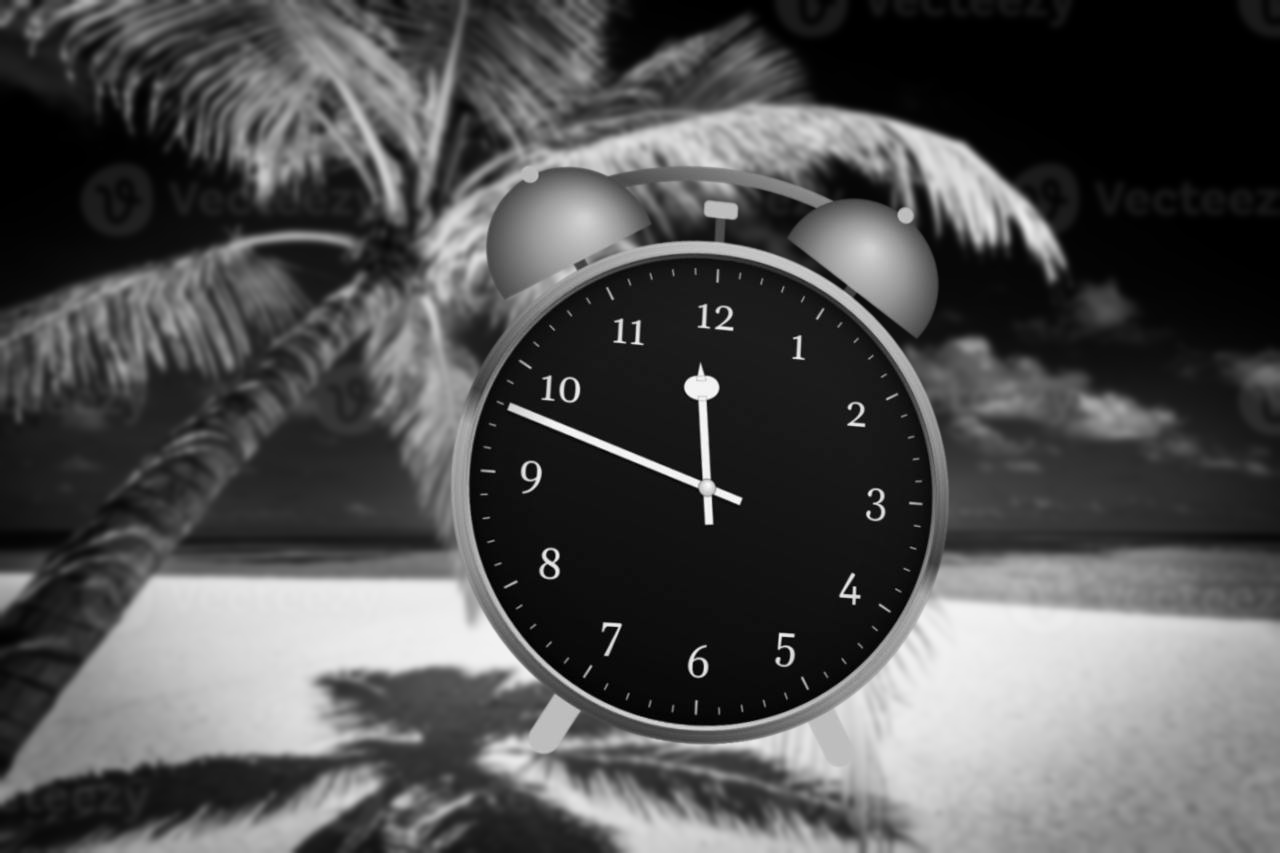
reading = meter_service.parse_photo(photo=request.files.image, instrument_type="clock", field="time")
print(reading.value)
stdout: 11:48
